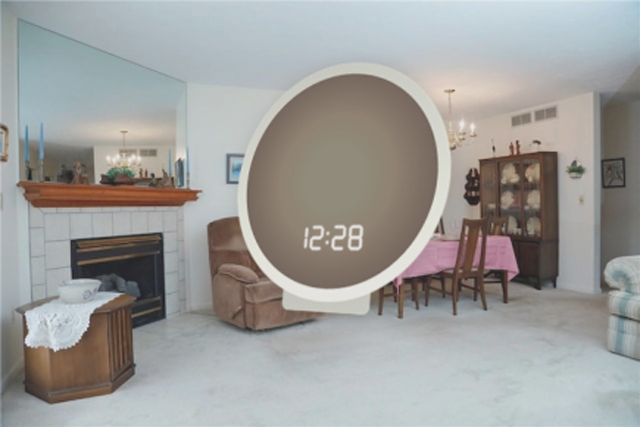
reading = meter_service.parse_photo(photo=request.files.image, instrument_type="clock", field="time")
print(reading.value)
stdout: 12:28
